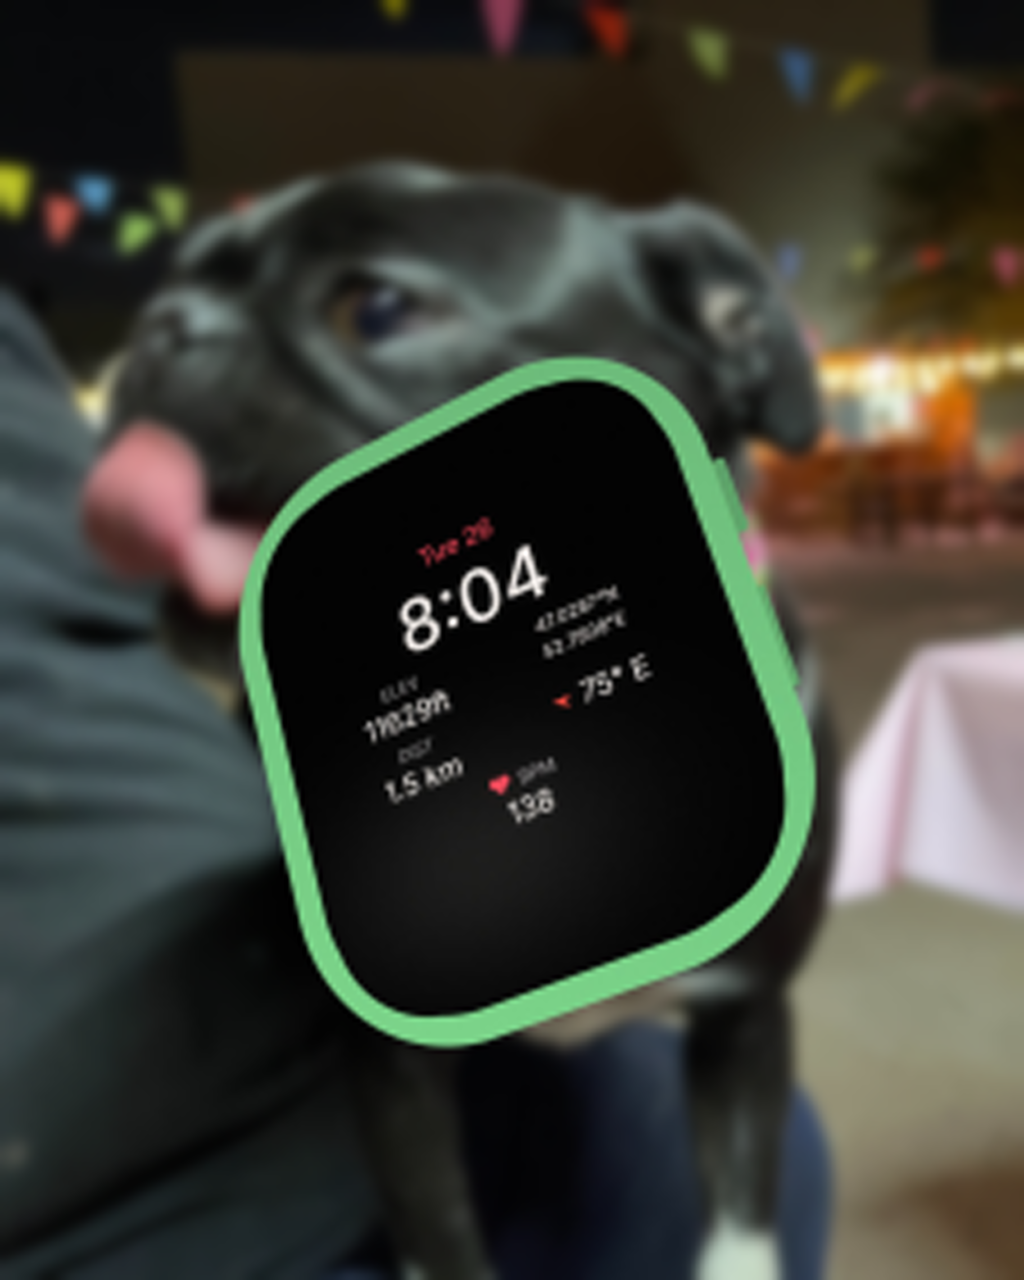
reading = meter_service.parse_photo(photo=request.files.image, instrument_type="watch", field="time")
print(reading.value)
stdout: 8:04
